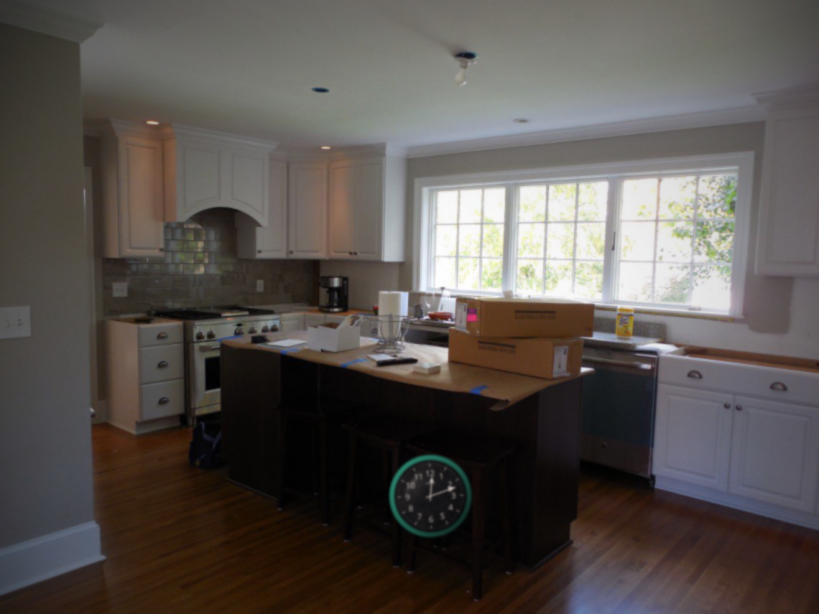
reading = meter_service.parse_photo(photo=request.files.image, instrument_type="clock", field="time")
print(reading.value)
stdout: 12:12
